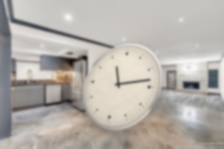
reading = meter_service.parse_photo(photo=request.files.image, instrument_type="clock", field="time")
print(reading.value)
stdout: 11:13
